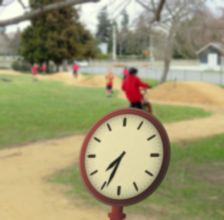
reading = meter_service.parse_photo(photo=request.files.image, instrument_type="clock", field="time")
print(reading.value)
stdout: 7:34
